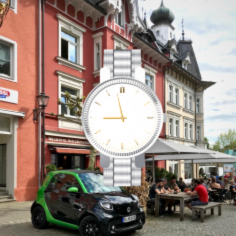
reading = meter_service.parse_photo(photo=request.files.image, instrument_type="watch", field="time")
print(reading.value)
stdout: 8:58
